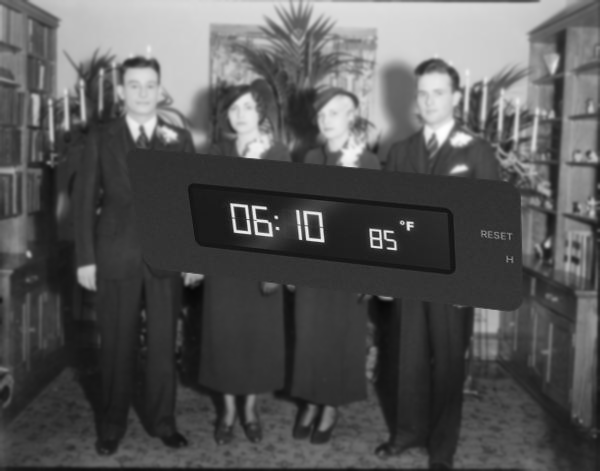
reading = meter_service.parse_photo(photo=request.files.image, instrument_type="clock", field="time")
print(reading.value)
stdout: 6:10
